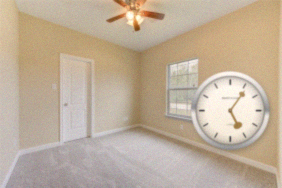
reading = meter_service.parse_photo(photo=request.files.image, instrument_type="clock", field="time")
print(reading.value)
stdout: 5:06
